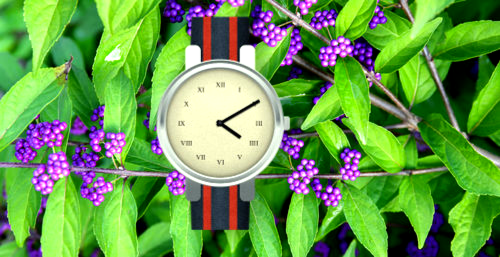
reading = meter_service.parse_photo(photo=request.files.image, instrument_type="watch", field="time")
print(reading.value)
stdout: 4:10
